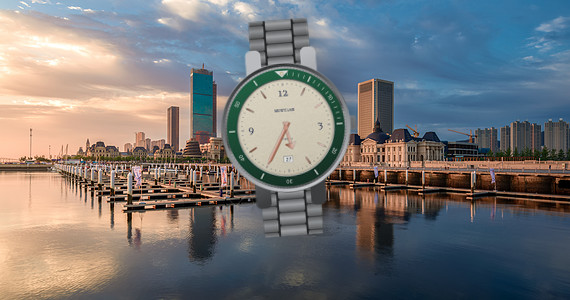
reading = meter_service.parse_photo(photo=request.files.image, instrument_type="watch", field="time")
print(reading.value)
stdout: 5:35
